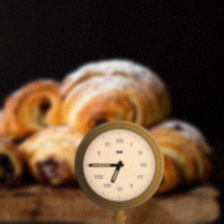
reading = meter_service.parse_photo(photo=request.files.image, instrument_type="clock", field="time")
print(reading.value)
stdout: 6:45
